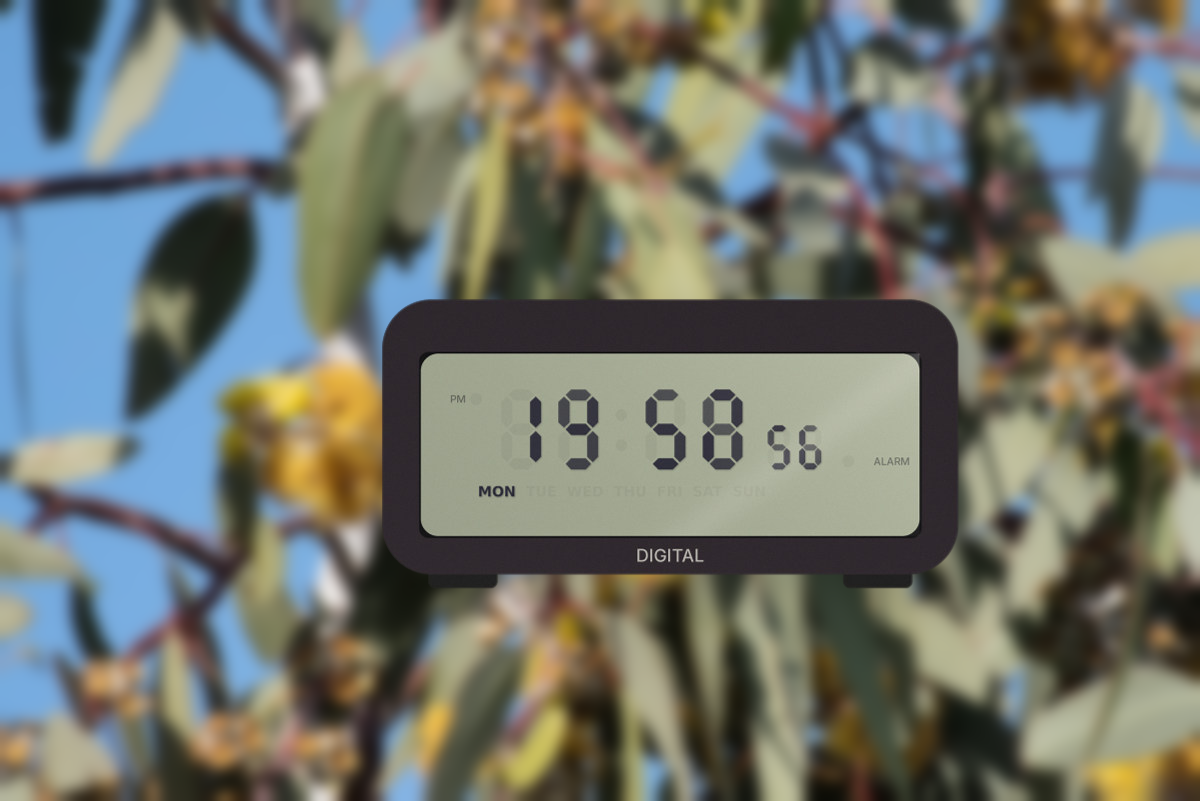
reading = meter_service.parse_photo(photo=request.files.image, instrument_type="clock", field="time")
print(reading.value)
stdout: 19:58:56
